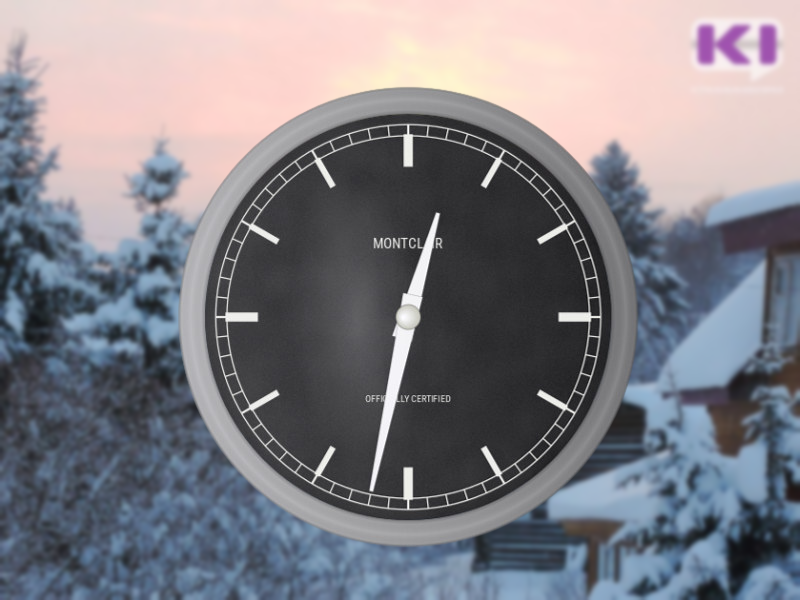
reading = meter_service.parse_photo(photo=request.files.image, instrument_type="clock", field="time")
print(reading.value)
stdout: 12:32
